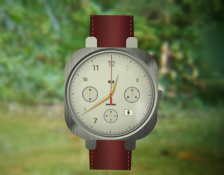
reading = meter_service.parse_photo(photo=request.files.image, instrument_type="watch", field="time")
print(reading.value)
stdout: 12:39
